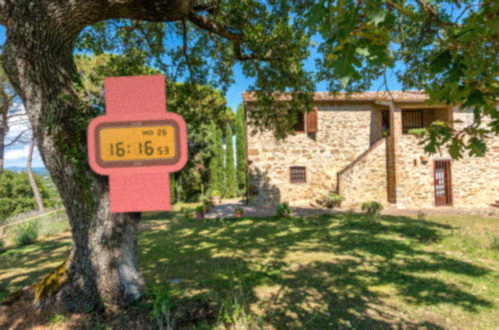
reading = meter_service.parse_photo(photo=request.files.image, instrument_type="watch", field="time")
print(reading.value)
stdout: 16:16
